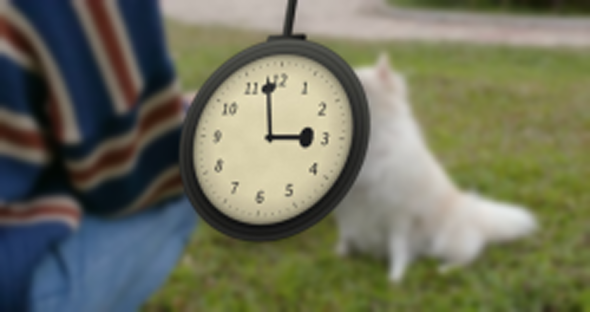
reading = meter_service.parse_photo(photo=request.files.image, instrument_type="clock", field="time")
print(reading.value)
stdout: 2:58
